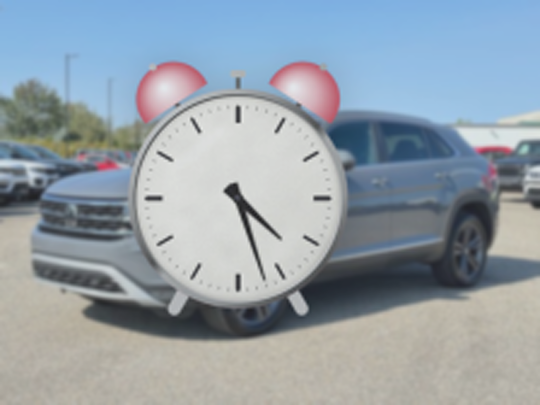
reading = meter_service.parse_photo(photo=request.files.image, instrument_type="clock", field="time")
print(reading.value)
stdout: 4:27
